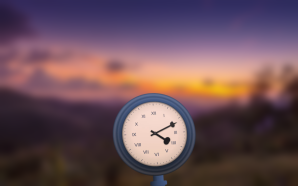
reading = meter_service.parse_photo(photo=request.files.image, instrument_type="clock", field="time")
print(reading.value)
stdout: 4:11
